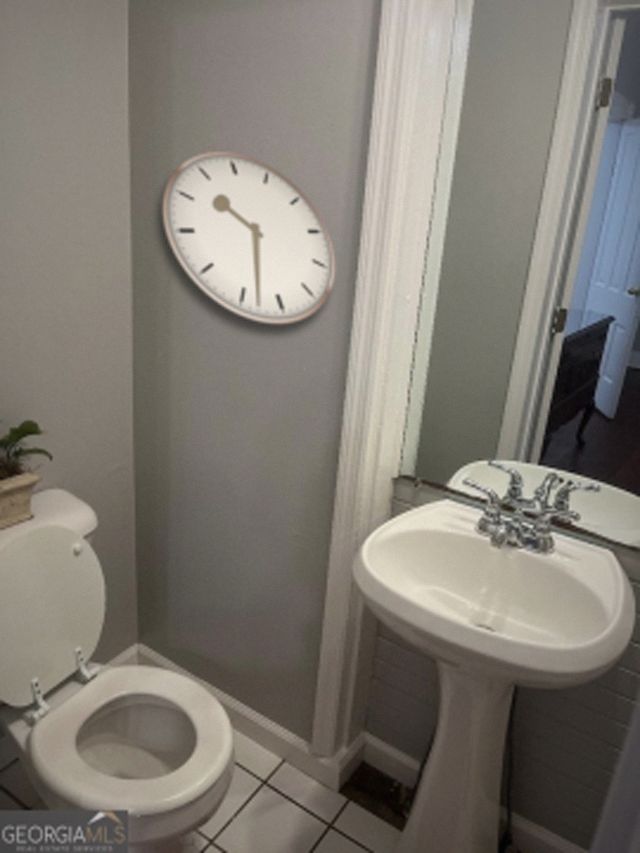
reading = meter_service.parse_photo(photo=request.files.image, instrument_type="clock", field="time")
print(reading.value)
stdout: 10:33
